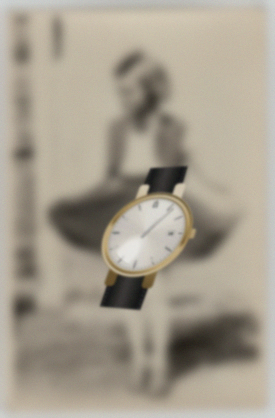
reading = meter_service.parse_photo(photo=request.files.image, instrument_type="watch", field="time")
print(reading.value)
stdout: 1:06
